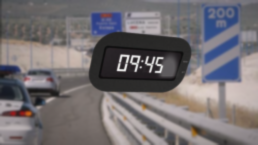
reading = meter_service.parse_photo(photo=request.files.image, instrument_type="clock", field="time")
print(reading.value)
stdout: 9:45
